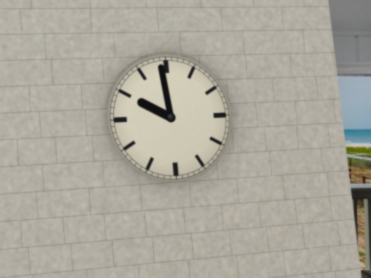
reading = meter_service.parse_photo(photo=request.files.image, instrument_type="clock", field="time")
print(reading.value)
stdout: 9:59
